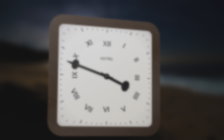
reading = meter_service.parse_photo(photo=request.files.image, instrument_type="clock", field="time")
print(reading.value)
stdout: 3:48
